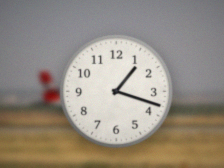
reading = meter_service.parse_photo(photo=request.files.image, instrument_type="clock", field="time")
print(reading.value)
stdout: 1:18
